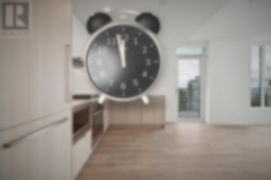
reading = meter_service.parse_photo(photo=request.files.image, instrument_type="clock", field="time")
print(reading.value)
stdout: 11:58
